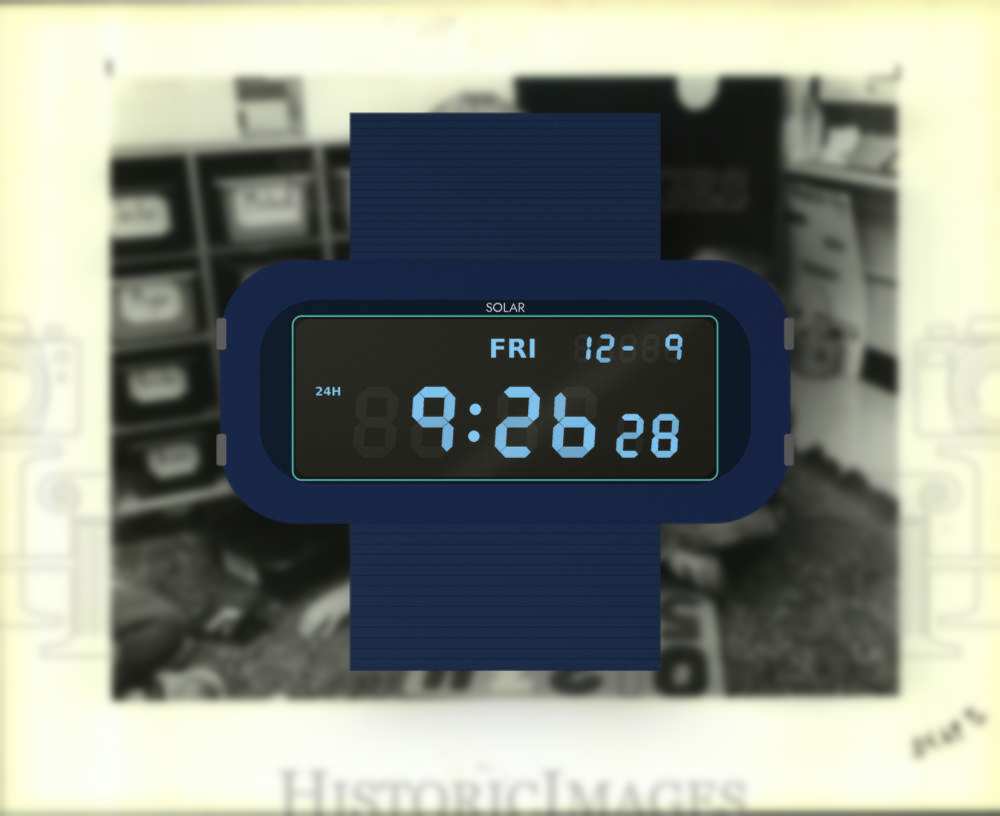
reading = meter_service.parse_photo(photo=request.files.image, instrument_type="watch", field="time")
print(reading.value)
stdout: 9:26:28
